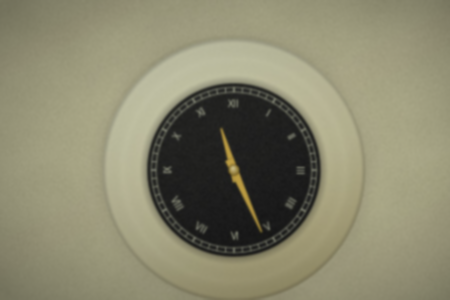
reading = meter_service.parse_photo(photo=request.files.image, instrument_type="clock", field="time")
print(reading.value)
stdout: 11:26
